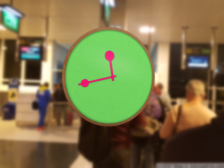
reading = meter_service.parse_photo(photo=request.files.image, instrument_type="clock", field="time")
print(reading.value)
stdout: 11:43
